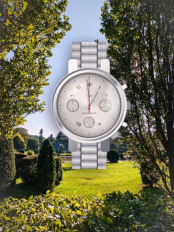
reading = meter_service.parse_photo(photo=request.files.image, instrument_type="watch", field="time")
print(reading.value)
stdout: 12:59
